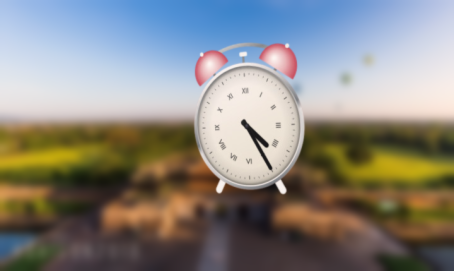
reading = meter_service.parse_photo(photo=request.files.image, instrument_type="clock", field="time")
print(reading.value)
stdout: 4:25
